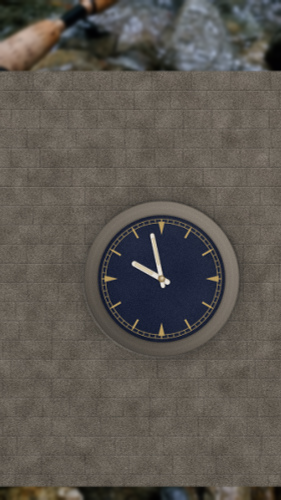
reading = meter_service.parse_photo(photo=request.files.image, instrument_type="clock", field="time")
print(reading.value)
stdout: 9:58
